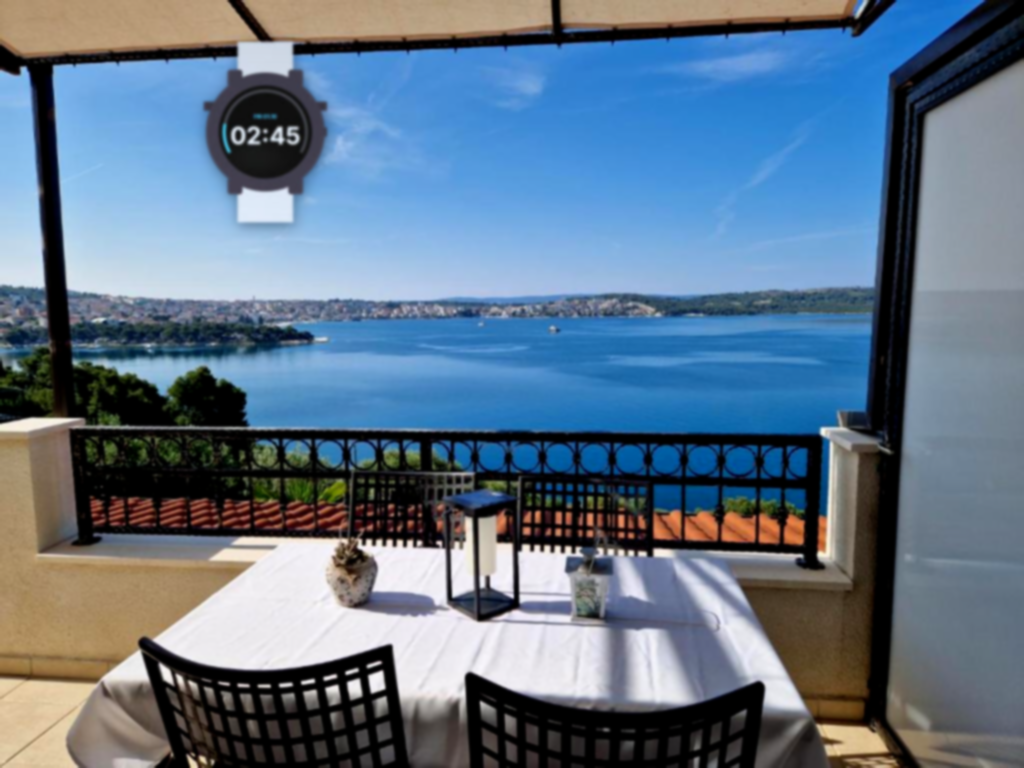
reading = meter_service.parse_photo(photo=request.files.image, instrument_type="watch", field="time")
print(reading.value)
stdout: 2:45
